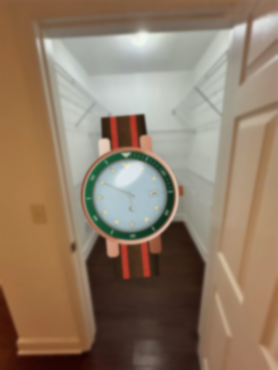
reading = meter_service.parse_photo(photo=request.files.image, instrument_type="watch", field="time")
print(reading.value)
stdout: 5:50
